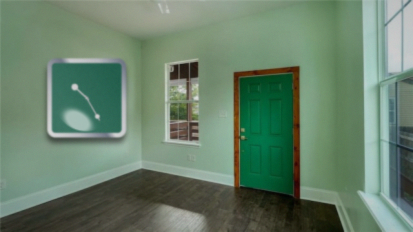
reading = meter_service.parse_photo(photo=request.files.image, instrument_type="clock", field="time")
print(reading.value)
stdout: 10:25
